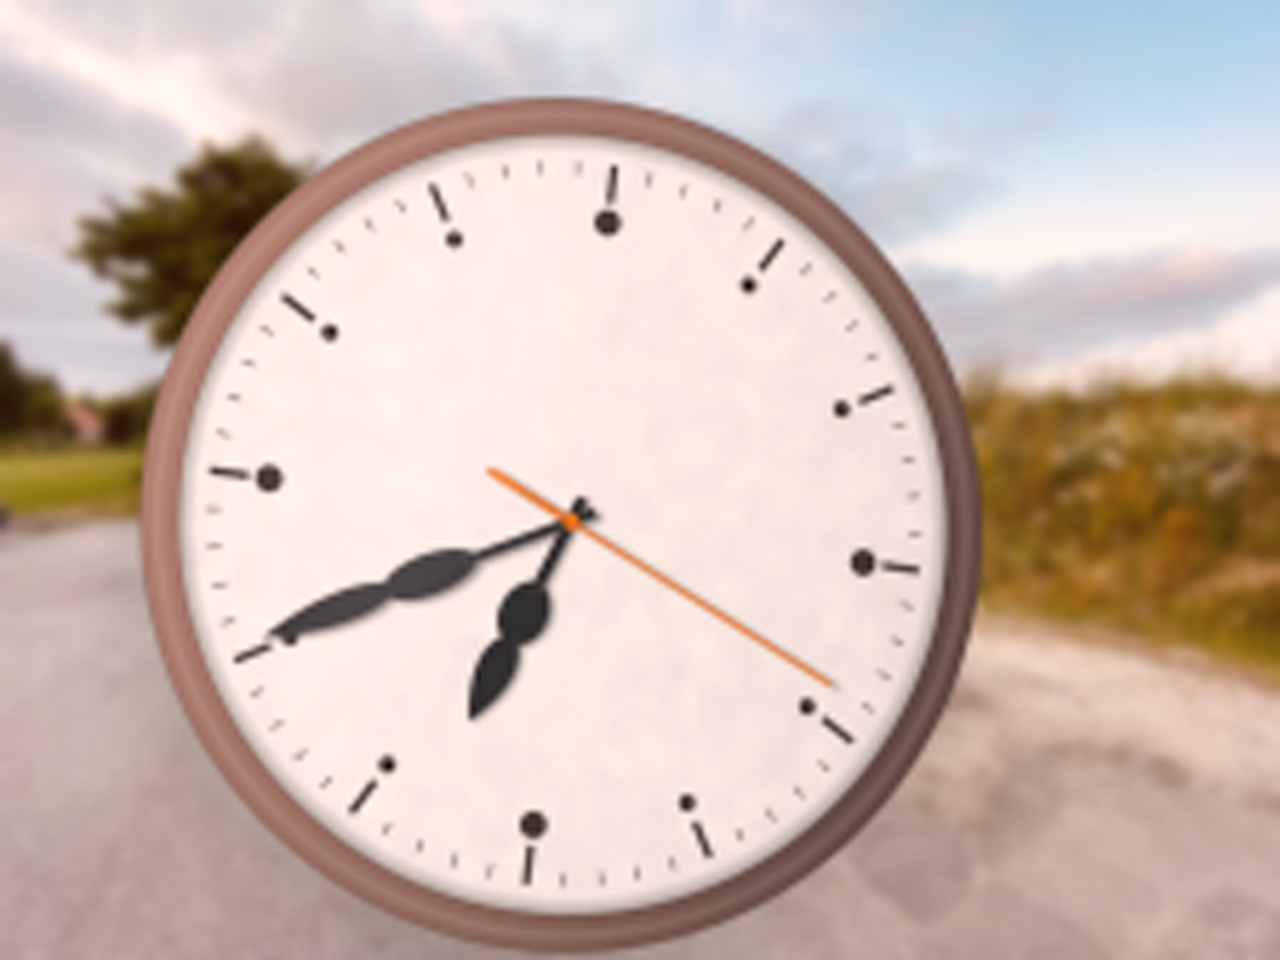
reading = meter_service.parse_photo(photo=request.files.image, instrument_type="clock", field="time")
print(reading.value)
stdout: 6:40:19
